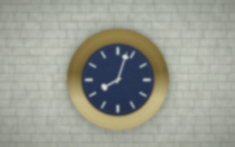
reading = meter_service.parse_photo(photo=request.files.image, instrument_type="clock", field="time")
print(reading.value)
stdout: 8:03
